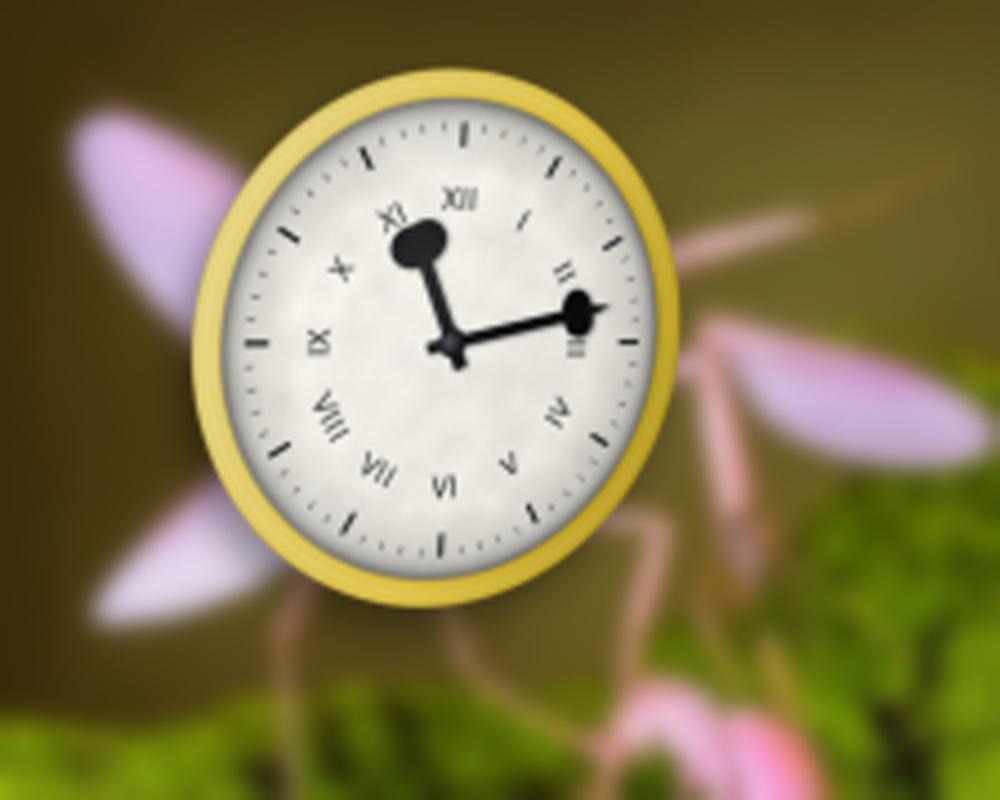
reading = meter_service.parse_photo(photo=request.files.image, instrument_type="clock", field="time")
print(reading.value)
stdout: 11:13
